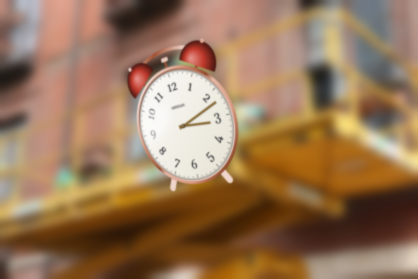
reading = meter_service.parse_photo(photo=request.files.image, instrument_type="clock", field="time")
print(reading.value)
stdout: 3:12
